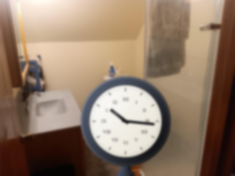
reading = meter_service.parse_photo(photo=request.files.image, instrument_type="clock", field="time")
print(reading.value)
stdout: 10:16
